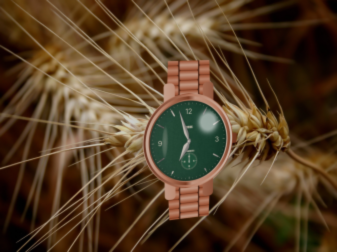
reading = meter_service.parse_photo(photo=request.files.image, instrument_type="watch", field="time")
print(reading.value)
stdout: 6:57
